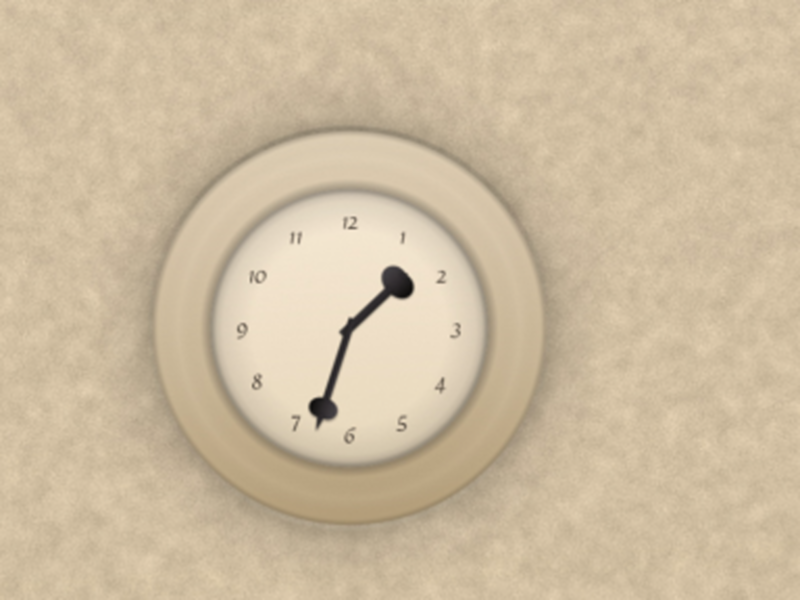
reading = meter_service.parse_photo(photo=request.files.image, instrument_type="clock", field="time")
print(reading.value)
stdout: 1:33
